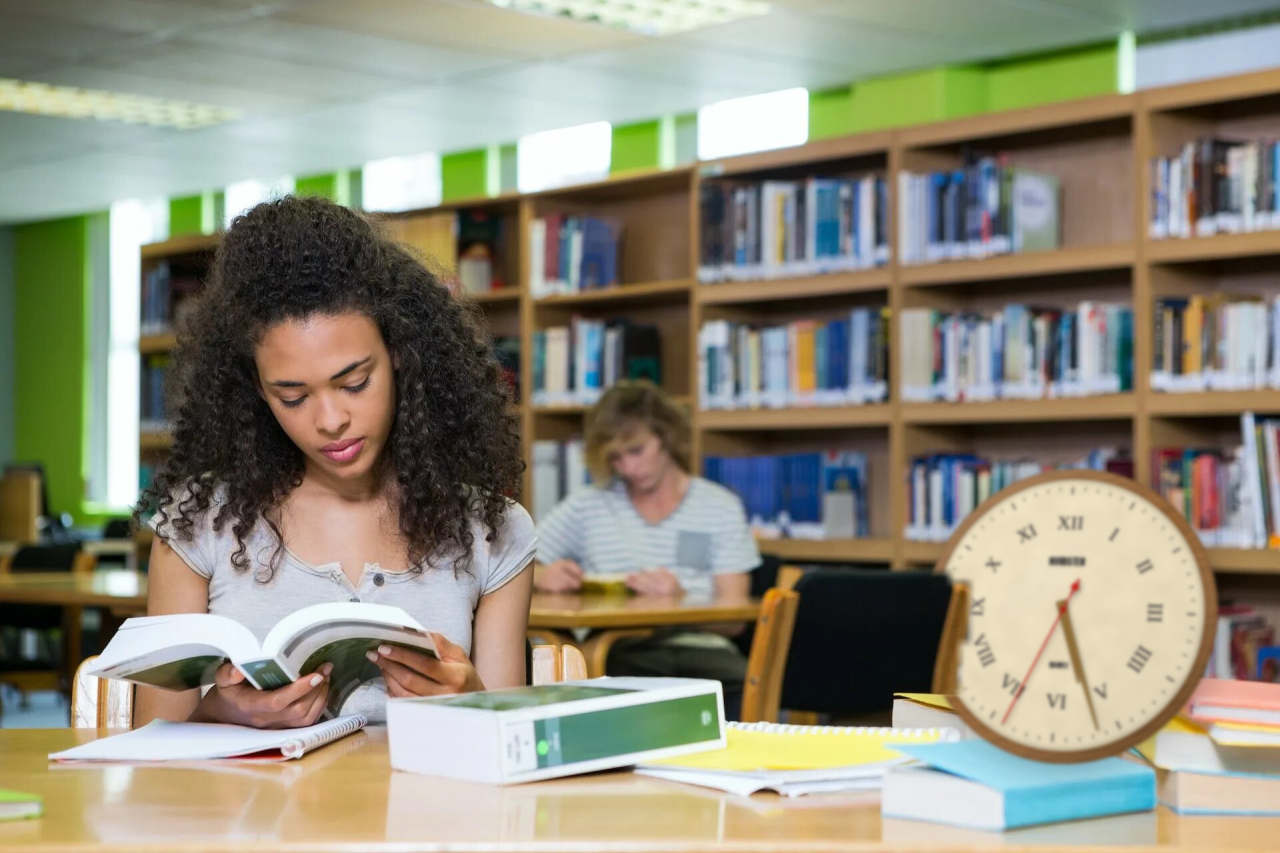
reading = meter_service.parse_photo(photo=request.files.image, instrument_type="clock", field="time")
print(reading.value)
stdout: 5:26:34
